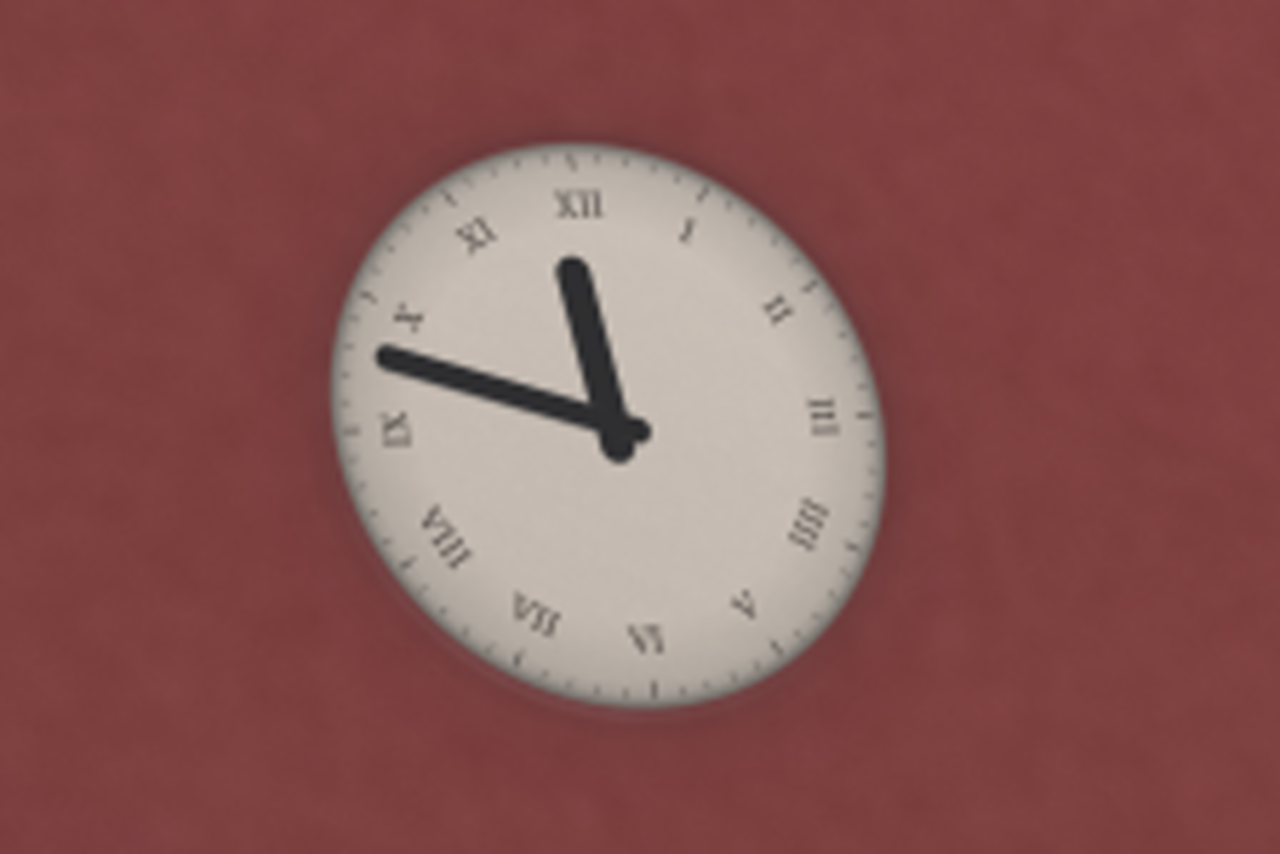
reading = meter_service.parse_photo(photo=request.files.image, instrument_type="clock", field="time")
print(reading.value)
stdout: 11:48
